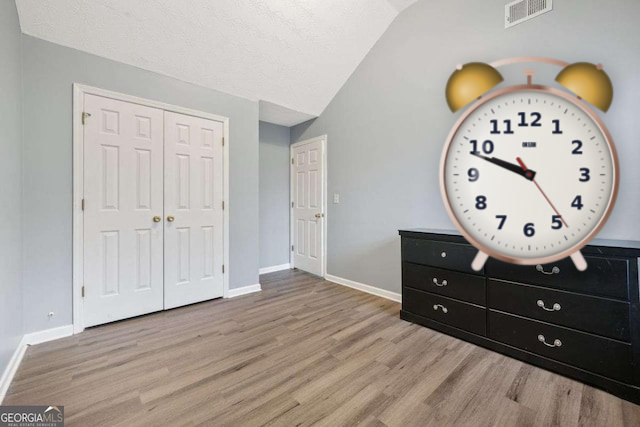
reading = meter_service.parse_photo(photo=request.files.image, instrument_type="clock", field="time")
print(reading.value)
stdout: 9:48:24
